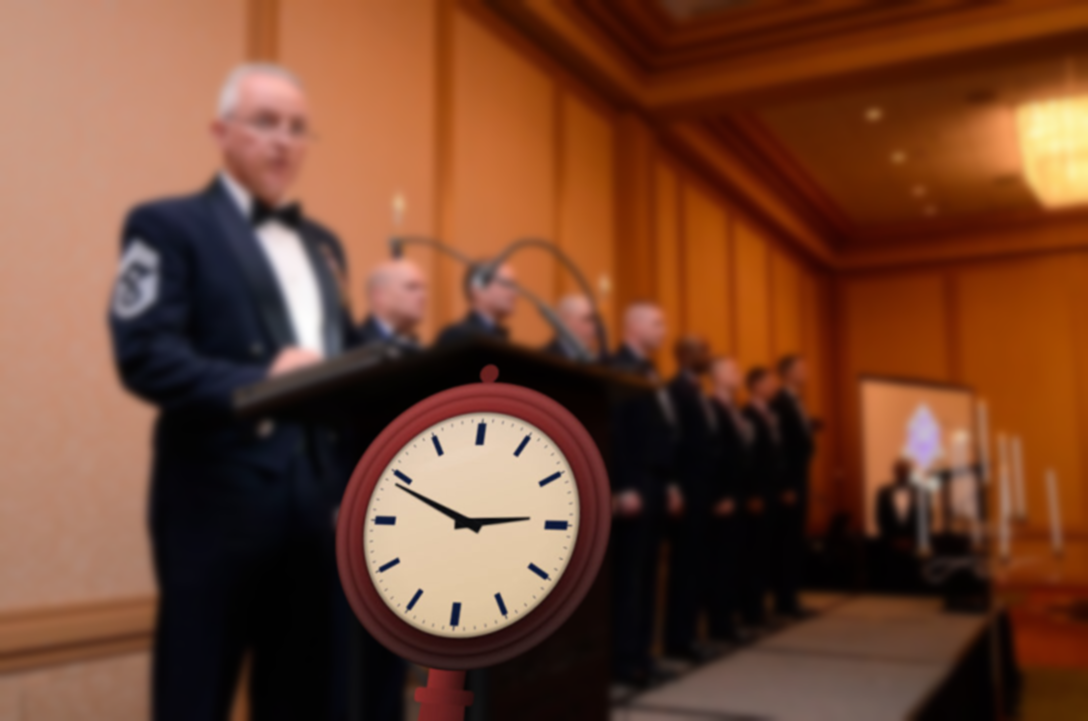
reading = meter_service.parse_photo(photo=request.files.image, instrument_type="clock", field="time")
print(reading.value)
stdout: 2:49
